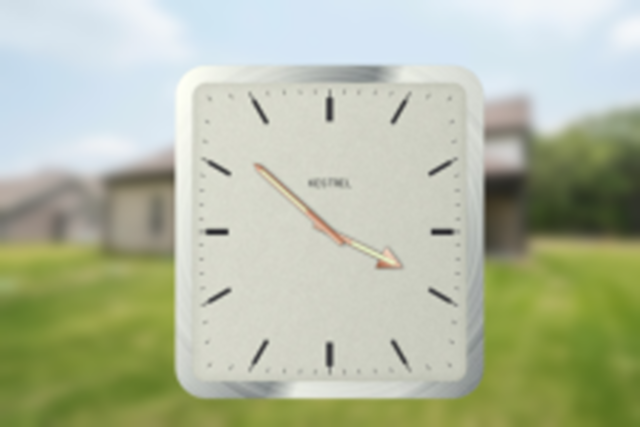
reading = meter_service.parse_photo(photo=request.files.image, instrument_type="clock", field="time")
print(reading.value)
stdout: 3:52
